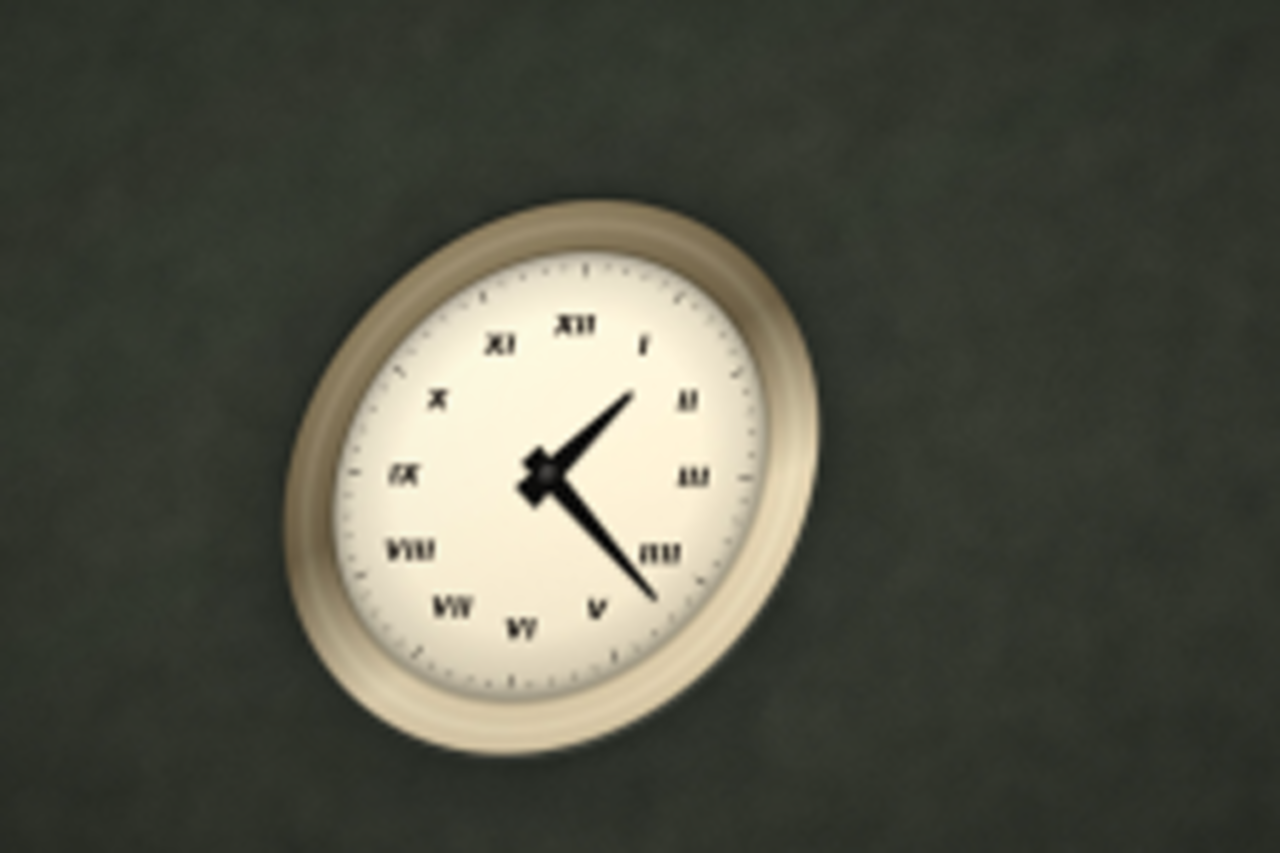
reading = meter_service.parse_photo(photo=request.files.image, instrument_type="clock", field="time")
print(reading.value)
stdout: 1:22
